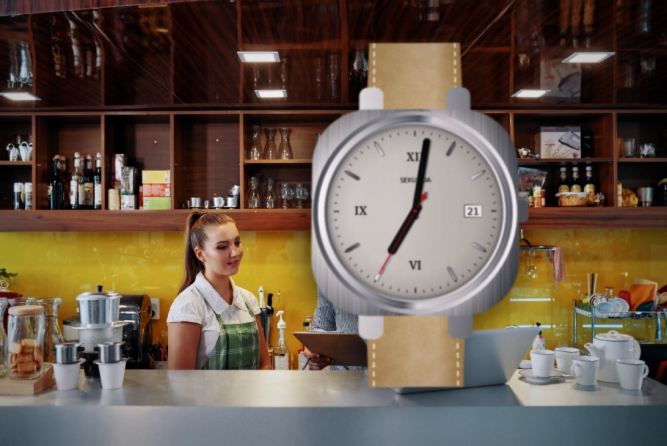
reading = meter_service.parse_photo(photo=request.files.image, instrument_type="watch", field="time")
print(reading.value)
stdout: 7:01:35
